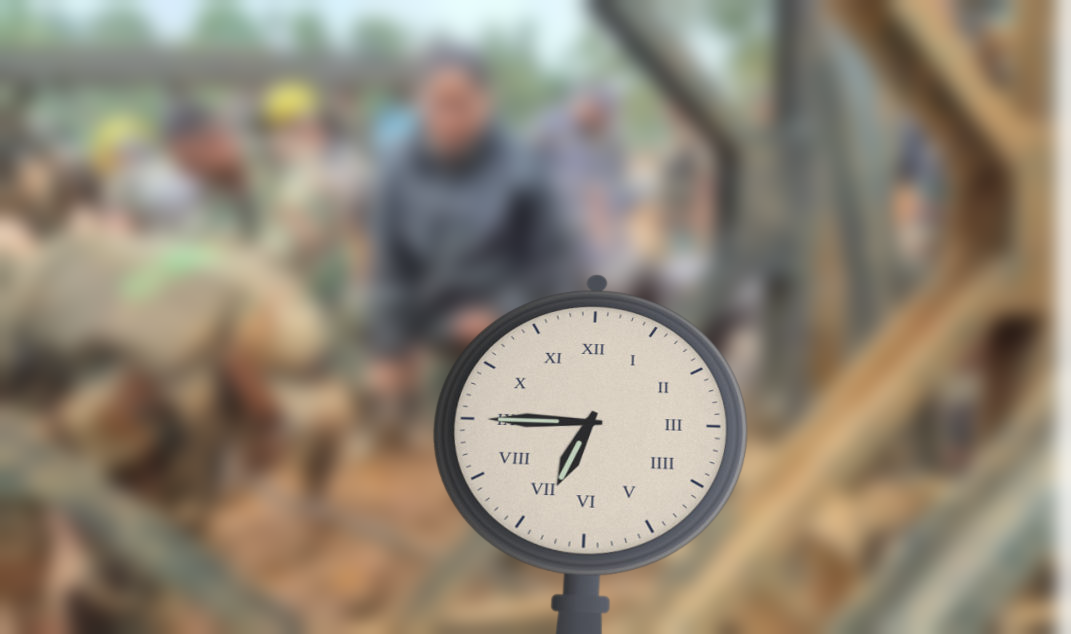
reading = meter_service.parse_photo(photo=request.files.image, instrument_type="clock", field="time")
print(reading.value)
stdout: 6:45
